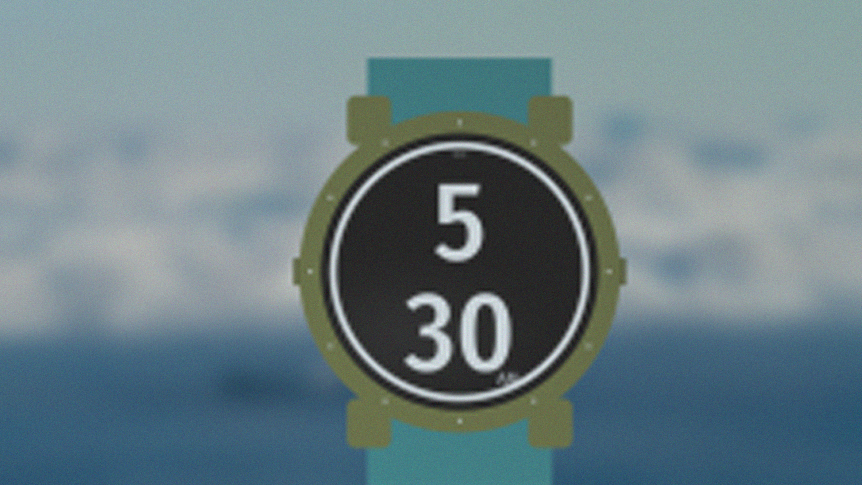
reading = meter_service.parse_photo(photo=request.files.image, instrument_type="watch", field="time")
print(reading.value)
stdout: 5:30
